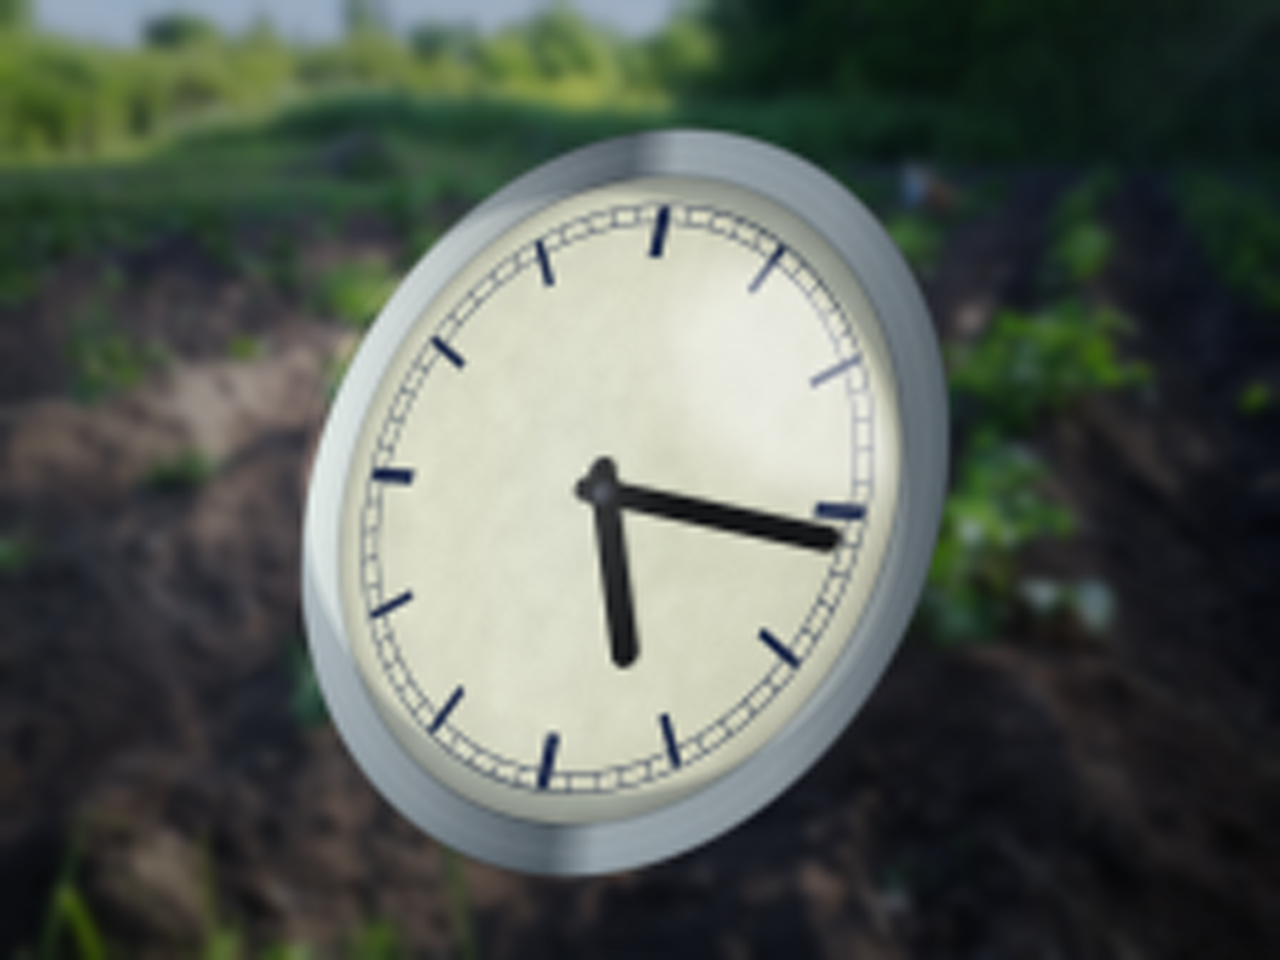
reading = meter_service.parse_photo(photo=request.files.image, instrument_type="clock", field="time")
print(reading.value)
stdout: 5:16
